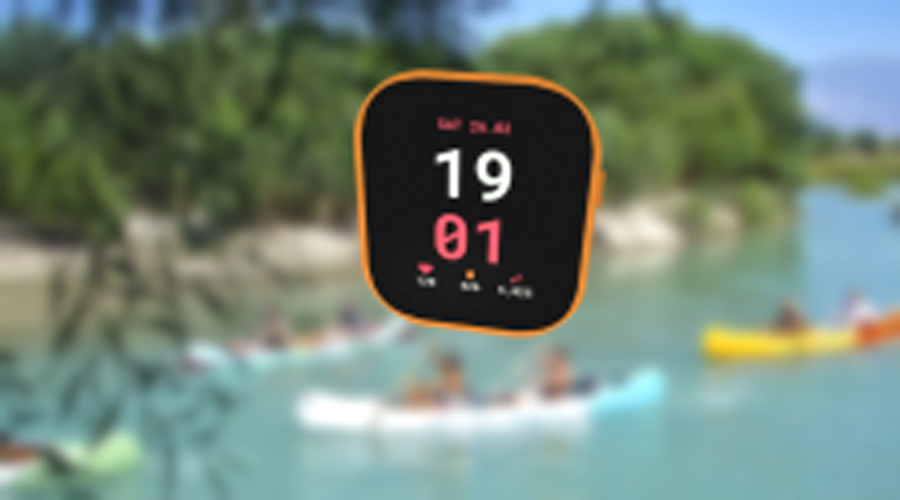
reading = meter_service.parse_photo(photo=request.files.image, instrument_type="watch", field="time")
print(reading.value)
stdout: 19:01
